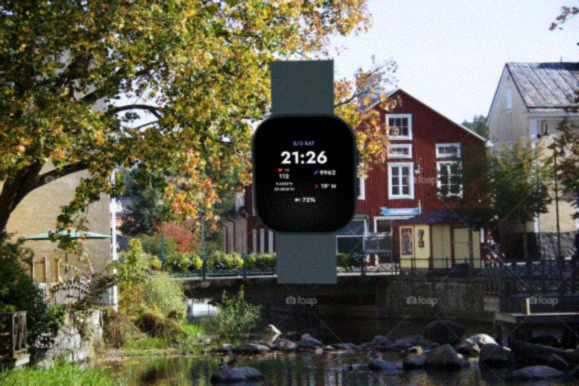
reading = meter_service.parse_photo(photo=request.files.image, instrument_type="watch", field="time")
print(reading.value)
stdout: 21:26
